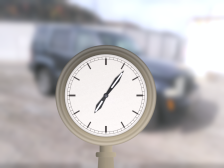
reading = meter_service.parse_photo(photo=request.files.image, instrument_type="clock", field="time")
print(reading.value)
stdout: 7:06
